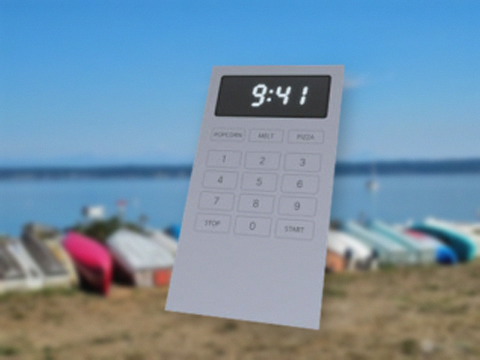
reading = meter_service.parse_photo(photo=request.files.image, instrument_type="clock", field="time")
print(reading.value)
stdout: 9:41
